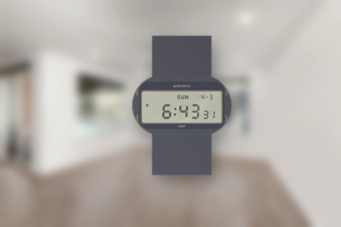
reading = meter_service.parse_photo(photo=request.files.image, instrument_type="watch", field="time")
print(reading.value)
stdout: 6:43:31
